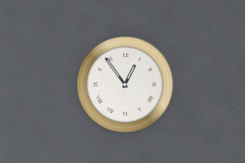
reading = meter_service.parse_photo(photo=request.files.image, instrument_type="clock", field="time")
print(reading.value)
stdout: 12:54
